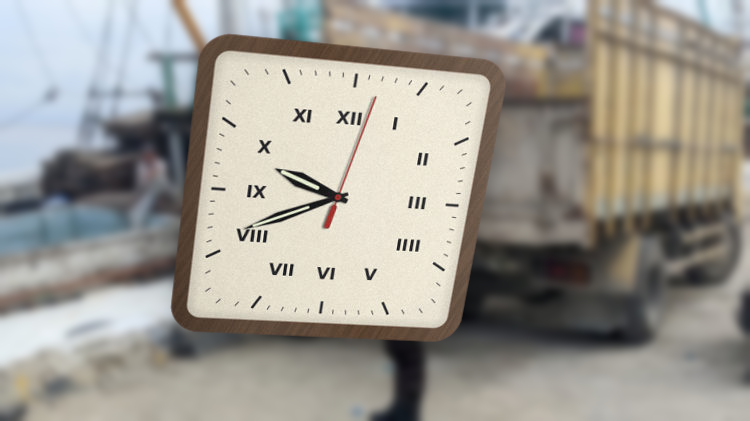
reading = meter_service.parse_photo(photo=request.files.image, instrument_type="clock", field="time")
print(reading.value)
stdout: 9:41:02
